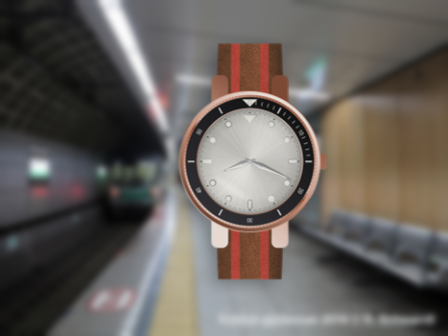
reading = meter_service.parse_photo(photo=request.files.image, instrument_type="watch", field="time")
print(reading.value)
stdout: 8:19
